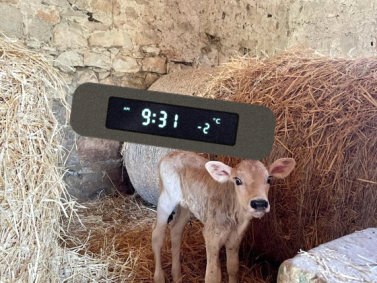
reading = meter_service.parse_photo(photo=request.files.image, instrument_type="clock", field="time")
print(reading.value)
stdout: 9:31
